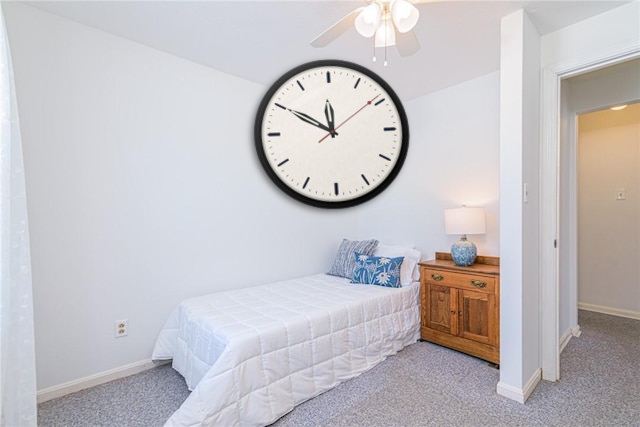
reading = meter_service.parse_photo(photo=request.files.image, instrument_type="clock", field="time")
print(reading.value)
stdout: 11:50:09
